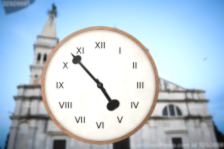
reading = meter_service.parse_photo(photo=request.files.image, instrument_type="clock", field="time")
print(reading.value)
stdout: 4:53
